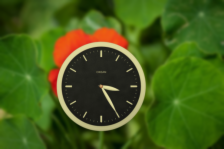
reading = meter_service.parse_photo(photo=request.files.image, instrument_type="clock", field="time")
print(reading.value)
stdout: 3:25
